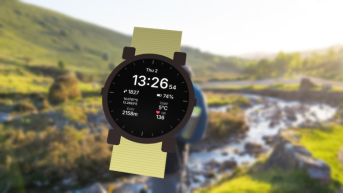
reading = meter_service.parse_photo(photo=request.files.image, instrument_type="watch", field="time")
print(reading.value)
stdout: 13:26
